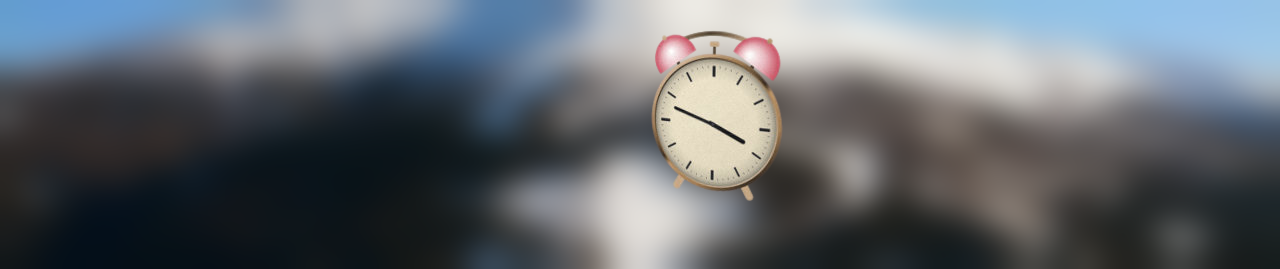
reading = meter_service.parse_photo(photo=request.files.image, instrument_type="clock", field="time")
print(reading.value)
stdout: 3:48
